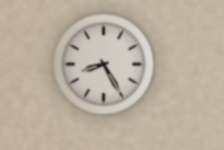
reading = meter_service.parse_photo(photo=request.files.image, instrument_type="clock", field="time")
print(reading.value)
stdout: 8:25
